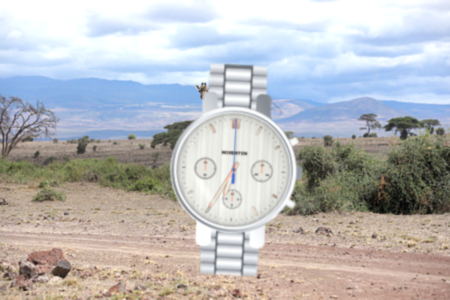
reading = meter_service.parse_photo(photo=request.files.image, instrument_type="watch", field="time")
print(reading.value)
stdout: 6:35
